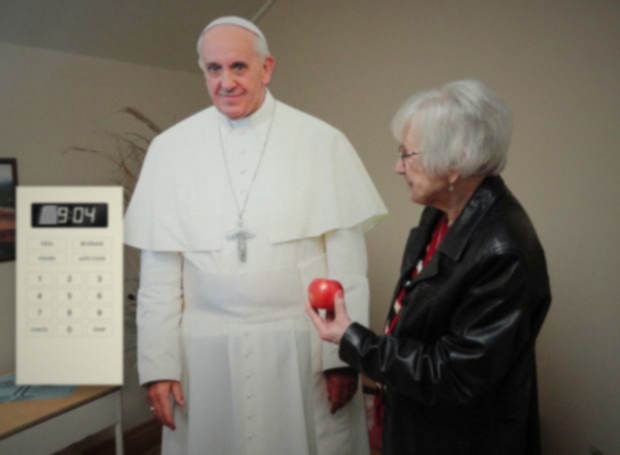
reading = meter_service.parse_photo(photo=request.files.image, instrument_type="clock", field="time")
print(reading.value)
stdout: 9:04
